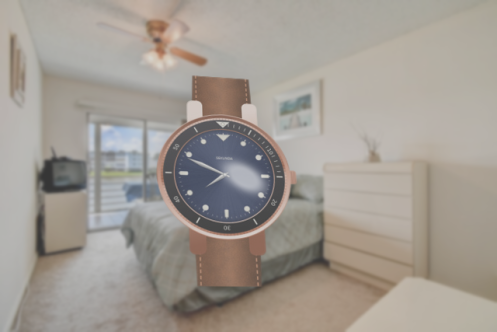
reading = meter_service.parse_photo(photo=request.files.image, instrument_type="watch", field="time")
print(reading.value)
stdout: 7:49
